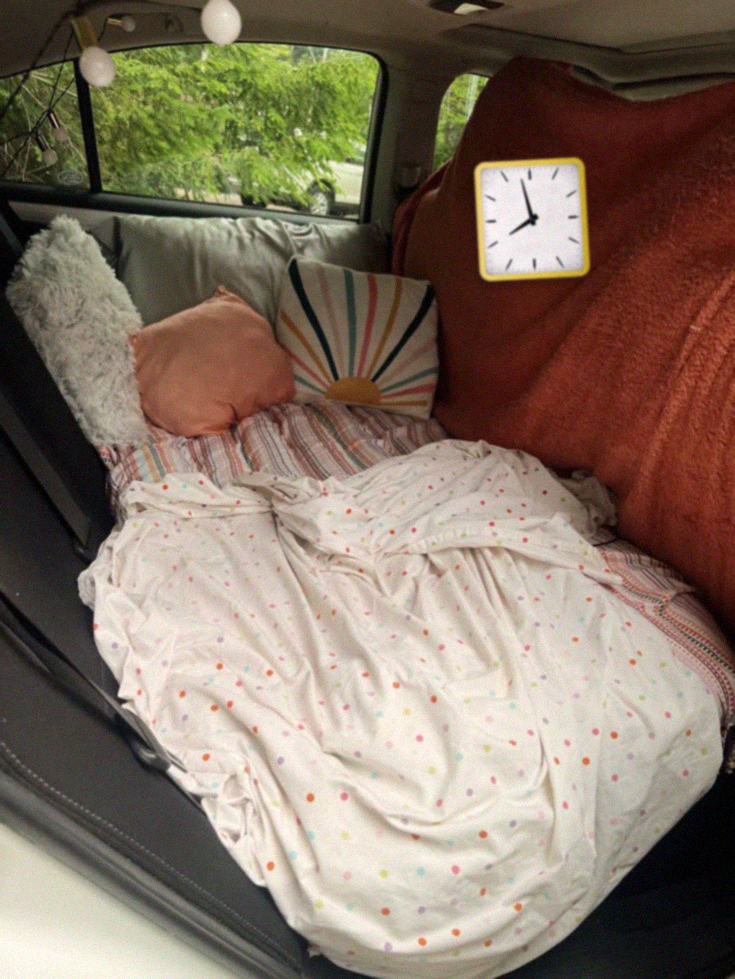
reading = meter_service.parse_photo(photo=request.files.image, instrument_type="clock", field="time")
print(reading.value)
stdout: 7:58
